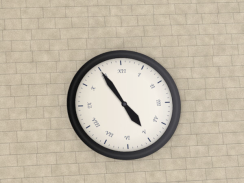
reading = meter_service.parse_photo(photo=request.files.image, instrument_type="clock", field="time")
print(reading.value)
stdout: 4:55
